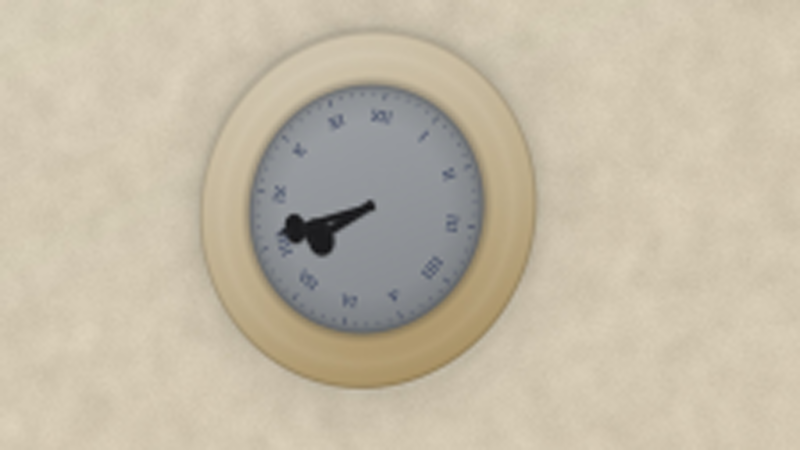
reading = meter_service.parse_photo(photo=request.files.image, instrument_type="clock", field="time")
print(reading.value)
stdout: 7:41
